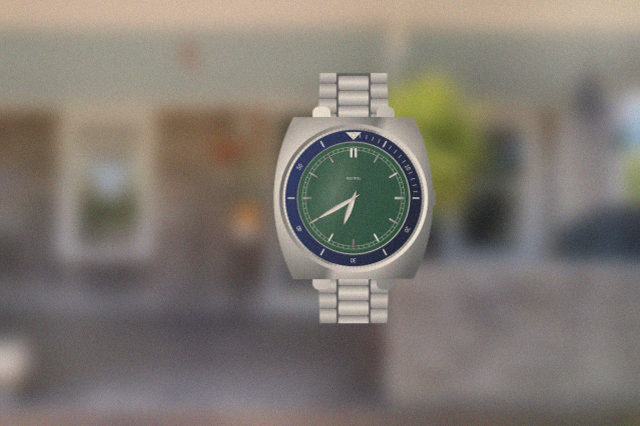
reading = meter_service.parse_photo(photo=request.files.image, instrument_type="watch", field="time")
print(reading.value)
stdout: 6:40
